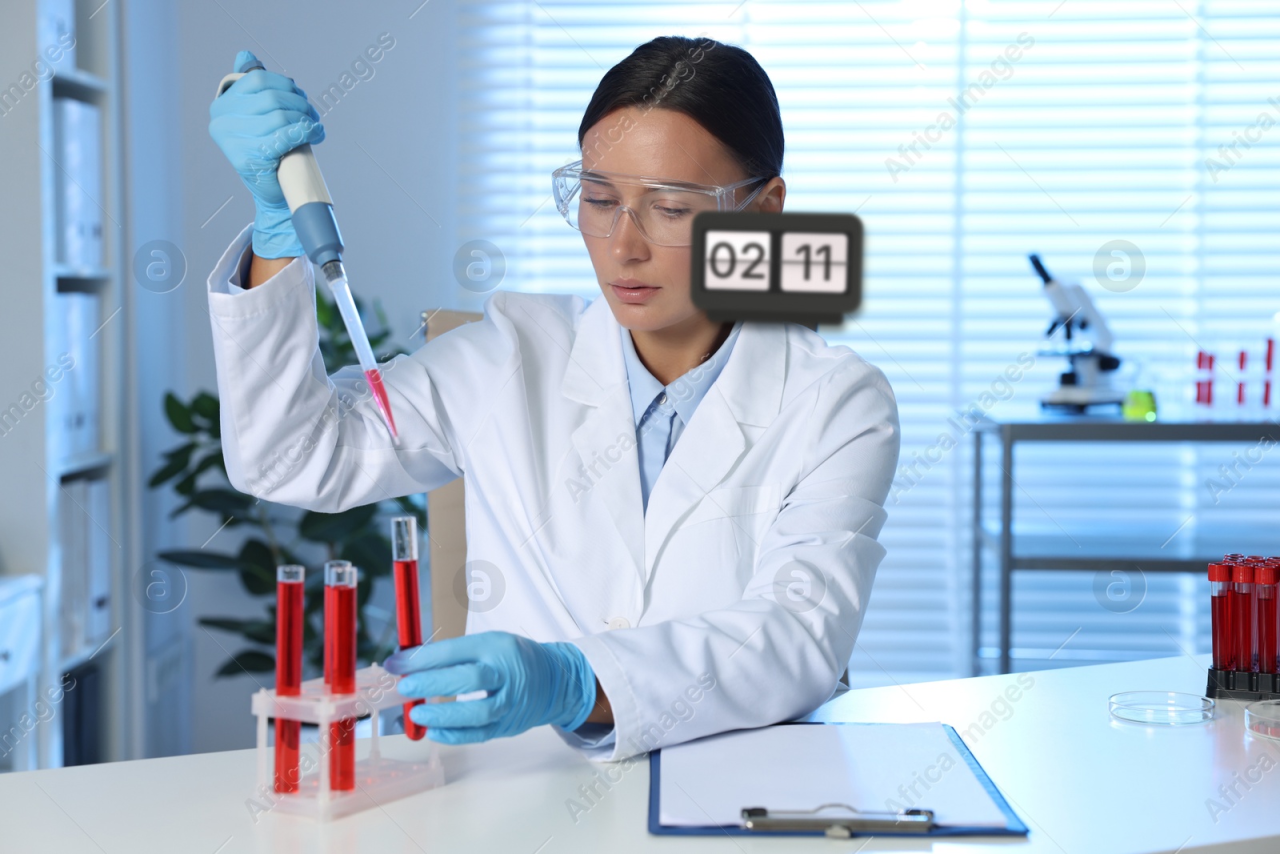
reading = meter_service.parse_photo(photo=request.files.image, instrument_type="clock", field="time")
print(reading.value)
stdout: 2:11
